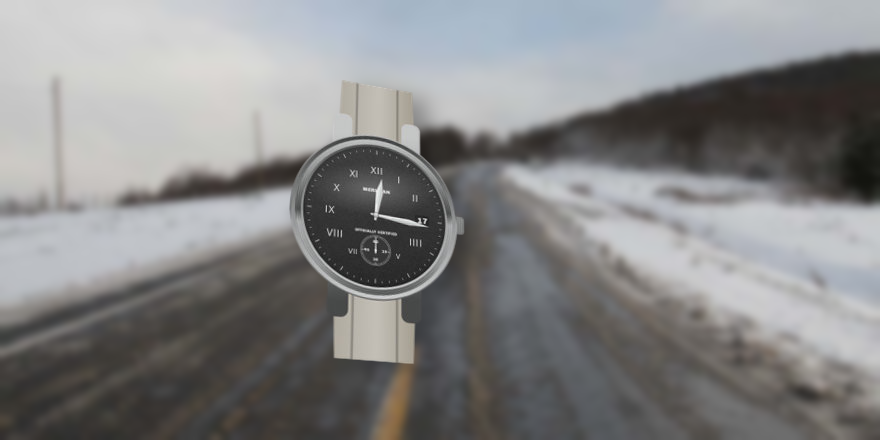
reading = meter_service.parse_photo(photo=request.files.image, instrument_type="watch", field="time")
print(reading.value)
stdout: 12:16
